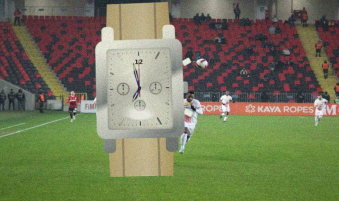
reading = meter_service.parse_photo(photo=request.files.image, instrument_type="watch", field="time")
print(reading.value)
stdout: 6:58
